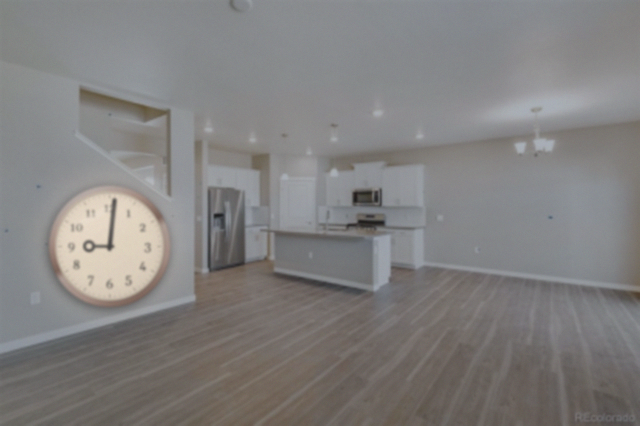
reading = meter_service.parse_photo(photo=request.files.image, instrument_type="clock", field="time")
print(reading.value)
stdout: 9:01
